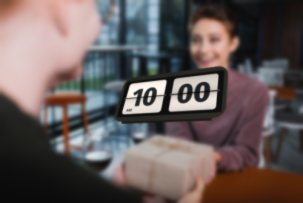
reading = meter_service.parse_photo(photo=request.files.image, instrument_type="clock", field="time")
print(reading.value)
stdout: 10:00
